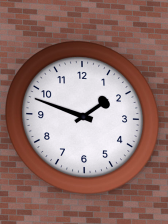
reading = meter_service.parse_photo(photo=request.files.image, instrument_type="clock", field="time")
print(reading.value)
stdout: 1:48
